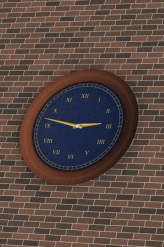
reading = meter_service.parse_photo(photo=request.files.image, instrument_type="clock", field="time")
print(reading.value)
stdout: 2:47
